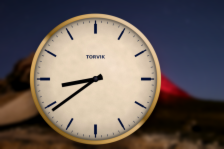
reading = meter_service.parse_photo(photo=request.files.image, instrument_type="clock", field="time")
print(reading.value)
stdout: 8:39
